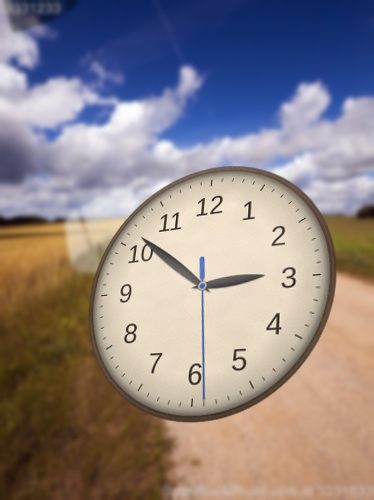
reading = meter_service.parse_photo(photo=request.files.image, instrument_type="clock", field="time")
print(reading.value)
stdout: 2:51:29
